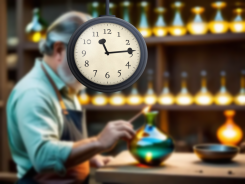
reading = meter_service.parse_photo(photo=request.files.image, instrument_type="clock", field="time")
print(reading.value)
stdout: 11:14
